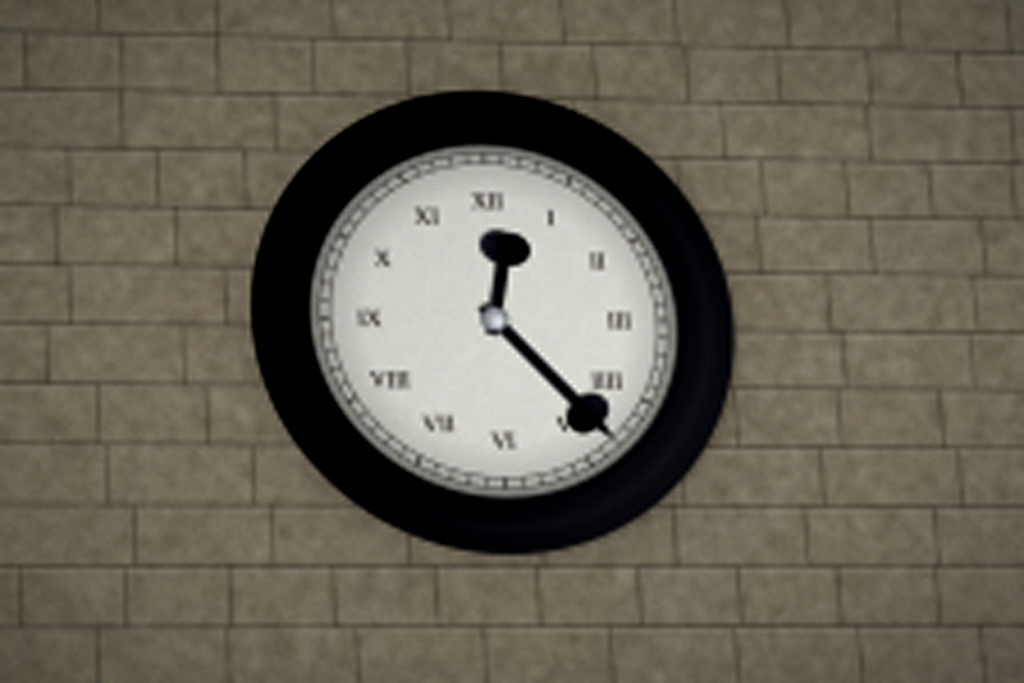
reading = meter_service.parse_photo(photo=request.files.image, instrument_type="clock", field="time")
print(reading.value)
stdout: 12:23
